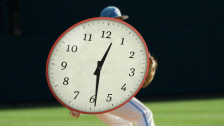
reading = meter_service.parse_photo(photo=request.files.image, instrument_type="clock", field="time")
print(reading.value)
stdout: 12:29
